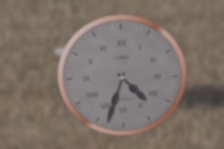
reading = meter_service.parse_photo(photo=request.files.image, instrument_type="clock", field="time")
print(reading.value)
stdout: 4:33
